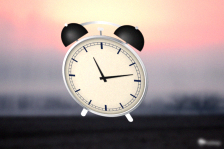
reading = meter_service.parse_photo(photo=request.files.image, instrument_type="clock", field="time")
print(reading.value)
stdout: 11:13
